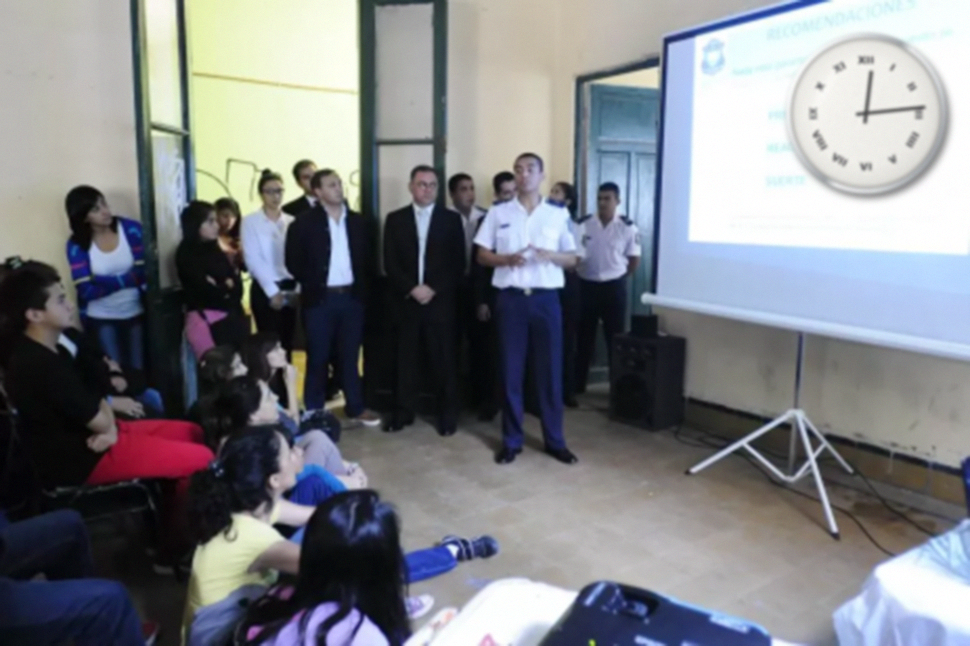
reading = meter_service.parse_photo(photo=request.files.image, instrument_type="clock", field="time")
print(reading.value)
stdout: 12:14
